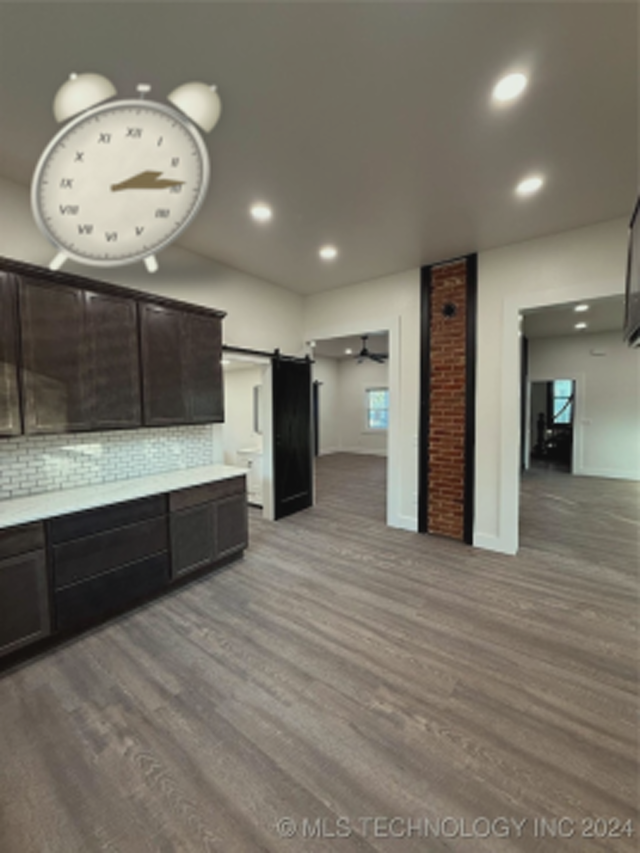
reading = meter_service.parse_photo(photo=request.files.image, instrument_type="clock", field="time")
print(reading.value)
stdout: 2:14
